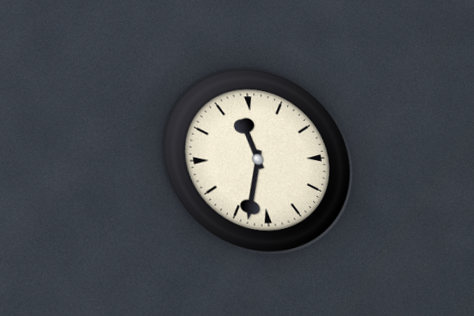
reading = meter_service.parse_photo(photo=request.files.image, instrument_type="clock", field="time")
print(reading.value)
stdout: 11:33
